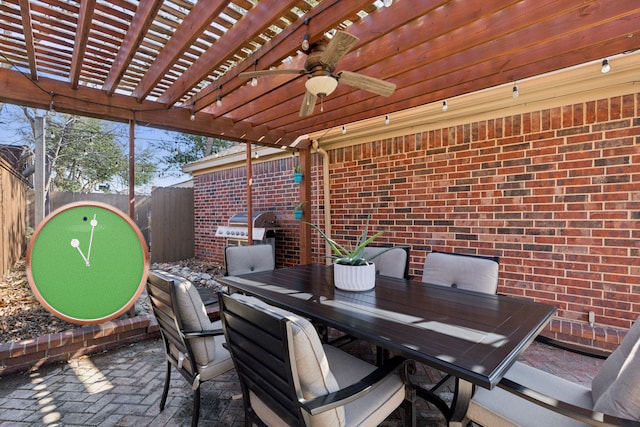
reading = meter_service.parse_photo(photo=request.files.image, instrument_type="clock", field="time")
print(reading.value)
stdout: 11:02
